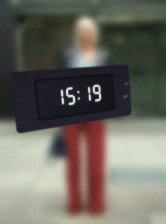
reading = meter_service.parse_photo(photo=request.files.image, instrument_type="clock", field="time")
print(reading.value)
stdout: 15:19
